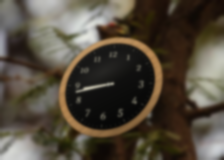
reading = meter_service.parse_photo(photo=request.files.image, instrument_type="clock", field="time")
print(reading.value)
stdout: 8:43
